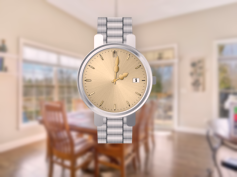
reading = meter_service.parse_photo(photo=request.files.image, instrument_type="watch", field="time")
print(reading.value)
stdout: 2:01
